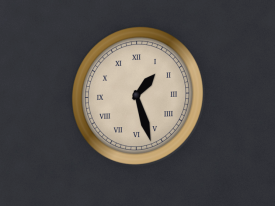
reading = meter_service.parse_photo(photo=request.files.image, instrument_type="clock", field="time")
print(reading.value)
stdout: 1:27
